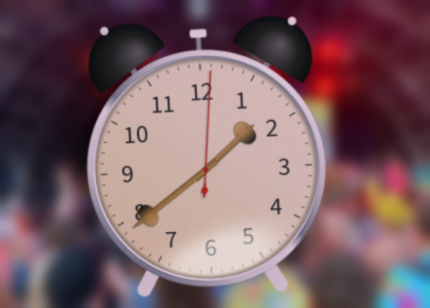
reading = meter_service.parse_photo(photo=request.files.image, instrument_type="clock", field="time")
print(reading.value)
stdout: 1:39:01
